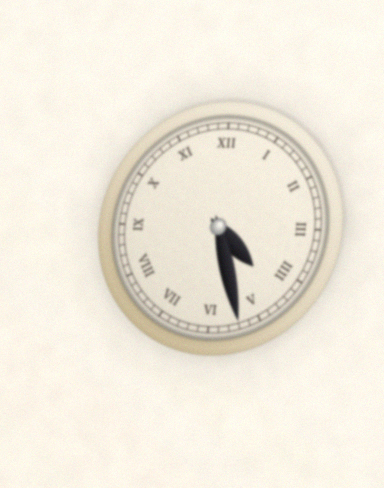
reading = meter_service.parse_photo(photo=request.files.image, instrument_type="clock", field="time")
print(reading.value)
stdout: 4:27
